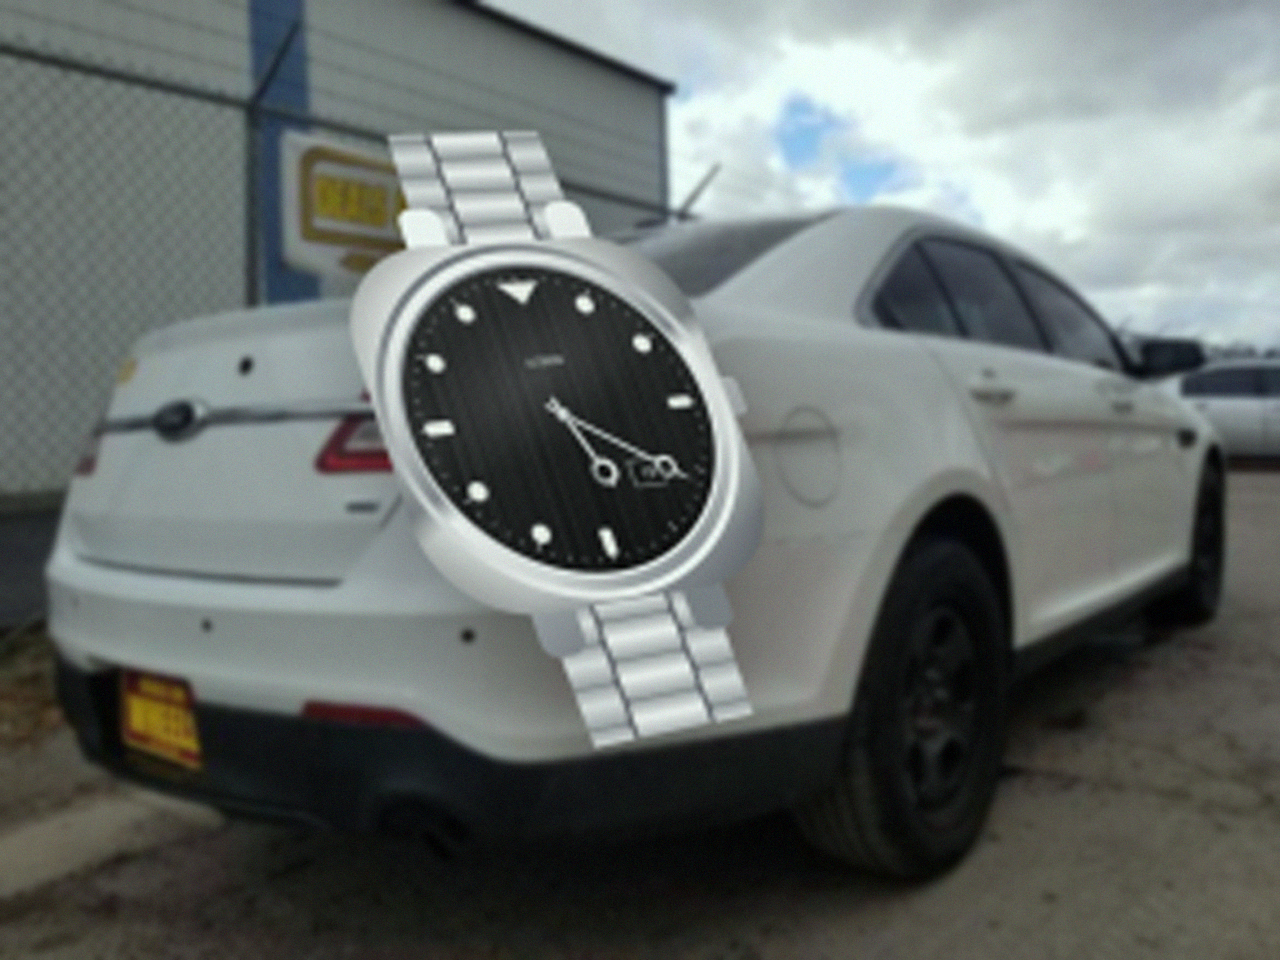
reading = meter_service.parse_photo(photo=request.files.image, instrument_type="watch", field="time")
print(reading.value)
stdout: 5:21
